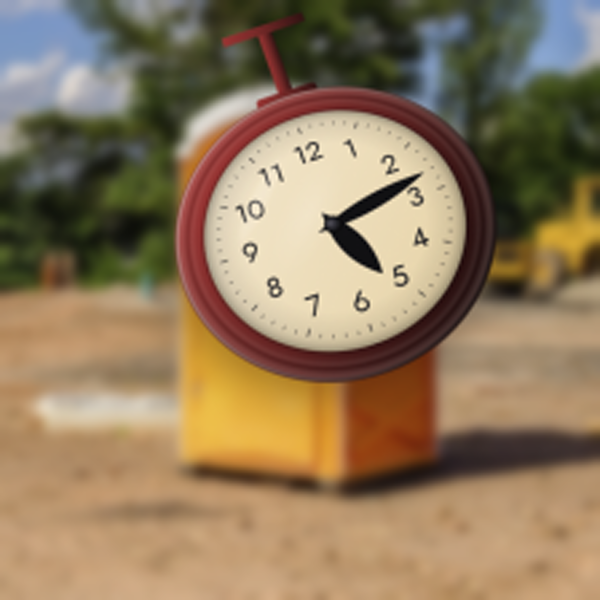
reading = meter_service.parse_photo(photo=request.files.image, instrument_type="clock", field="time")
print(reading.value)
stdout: 5:13
